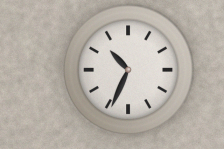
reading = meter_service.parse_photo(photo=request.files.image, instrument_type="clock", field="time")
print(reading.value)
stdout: 10:34
